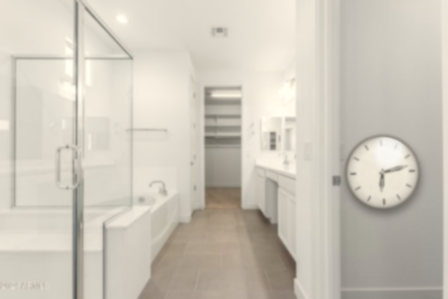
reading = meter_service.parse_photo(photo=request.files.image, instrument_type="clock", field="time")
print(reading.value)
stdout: 6:13
